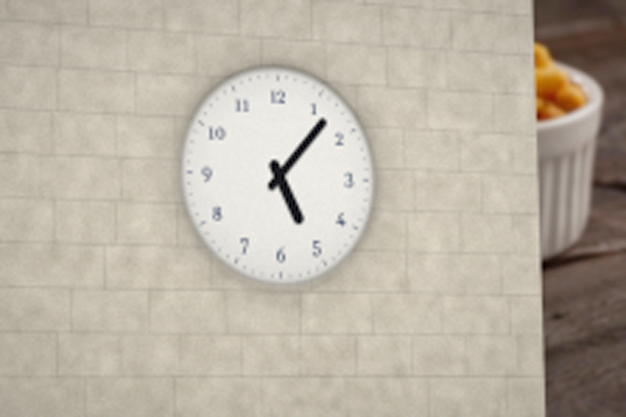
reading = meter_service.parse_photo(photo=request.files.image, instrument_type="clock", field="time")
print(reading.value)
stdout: 5:07
